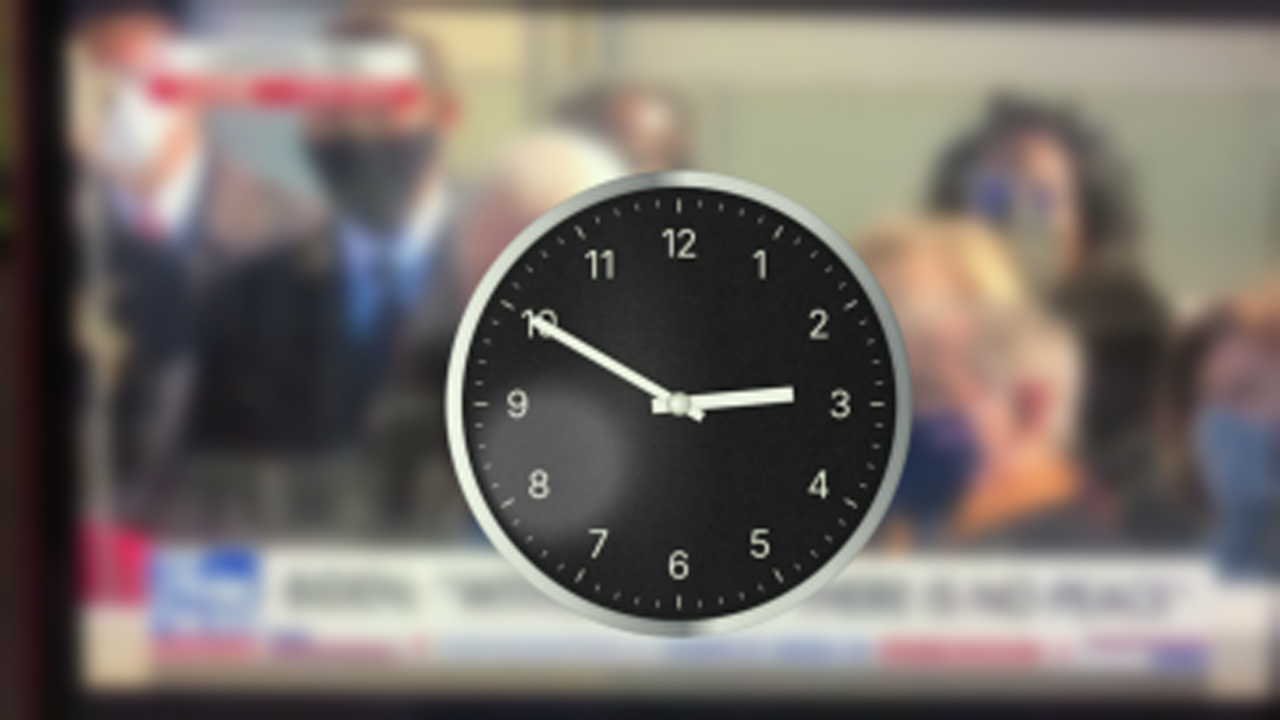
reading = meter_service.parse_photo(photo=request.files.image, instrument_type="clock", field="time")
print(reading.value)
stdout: 2:50
